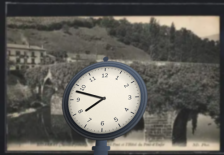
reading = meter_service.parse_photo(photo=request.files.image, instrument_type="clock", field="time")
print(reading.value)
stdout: 7:48
